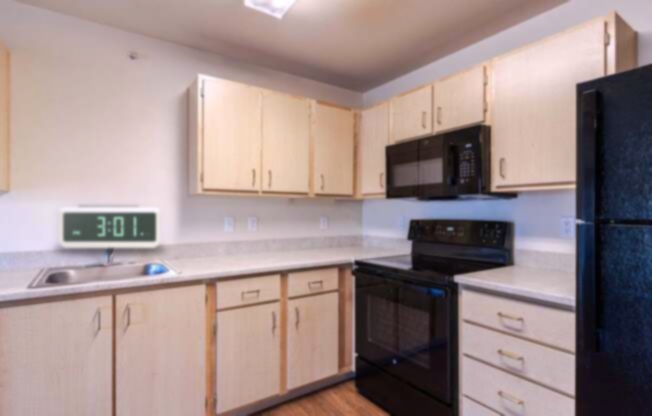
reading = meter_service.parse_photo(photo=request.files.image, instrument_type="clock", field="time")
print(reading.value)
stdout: 3:01
